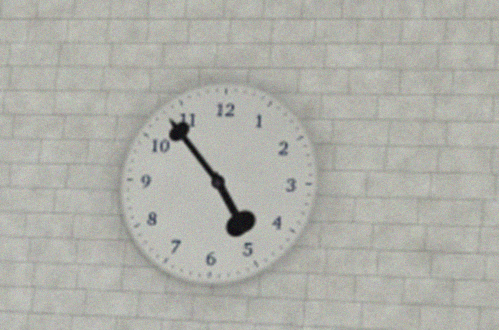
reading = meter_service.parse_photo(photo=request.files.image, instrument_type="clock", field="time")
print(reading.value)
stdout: 4:53
